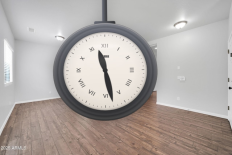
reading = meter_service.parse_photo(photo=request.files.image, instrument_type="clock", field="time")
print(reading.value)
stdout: 11:28
